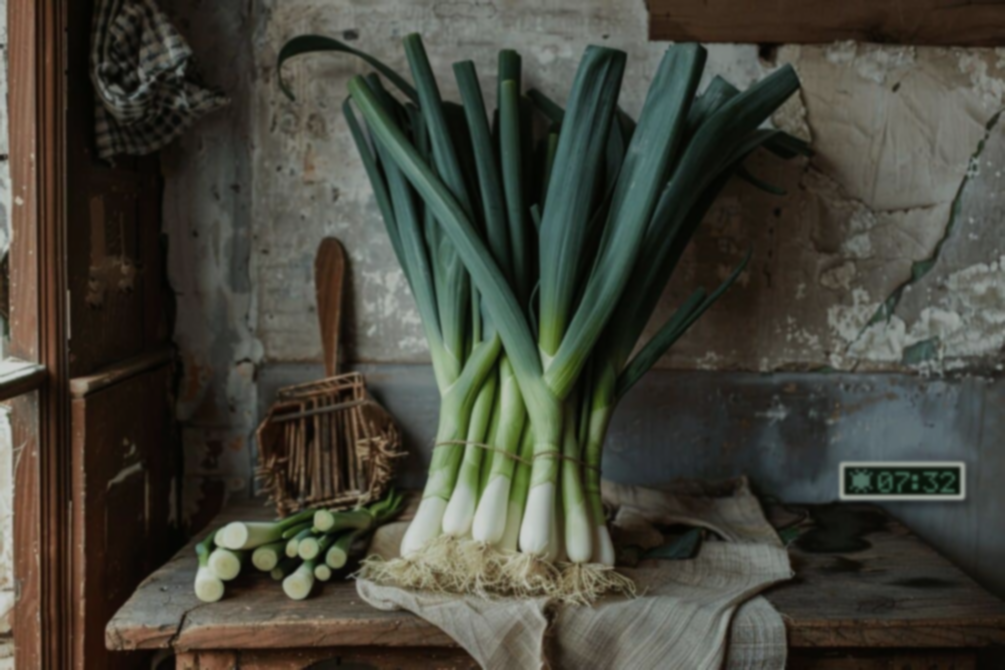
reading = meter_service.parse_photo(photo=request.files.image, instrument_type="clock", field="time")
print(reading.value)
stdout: 7:32
